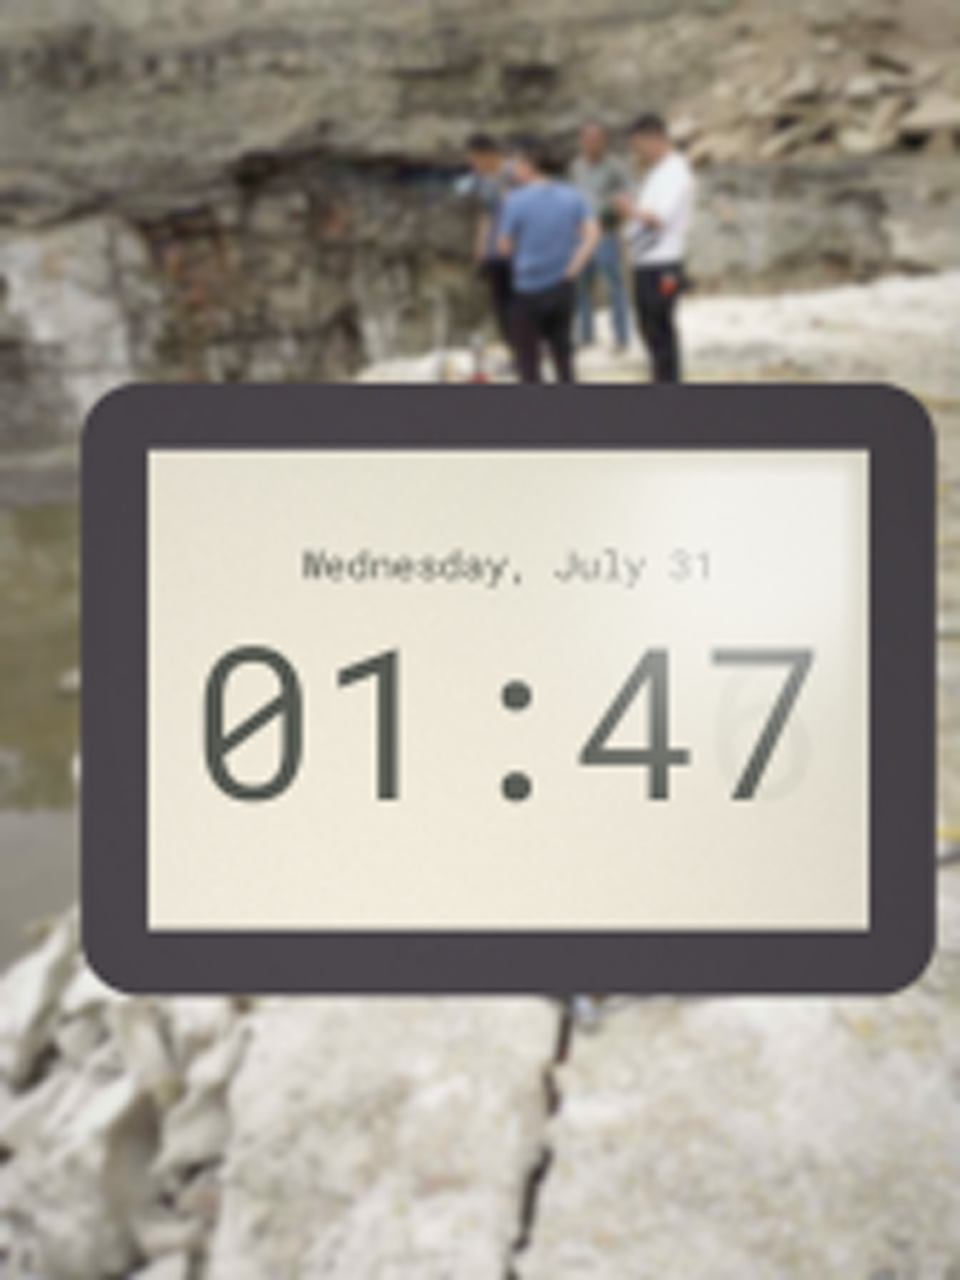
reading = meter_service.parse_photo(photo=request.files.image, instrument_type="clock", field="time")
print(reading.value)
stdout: 1:47
